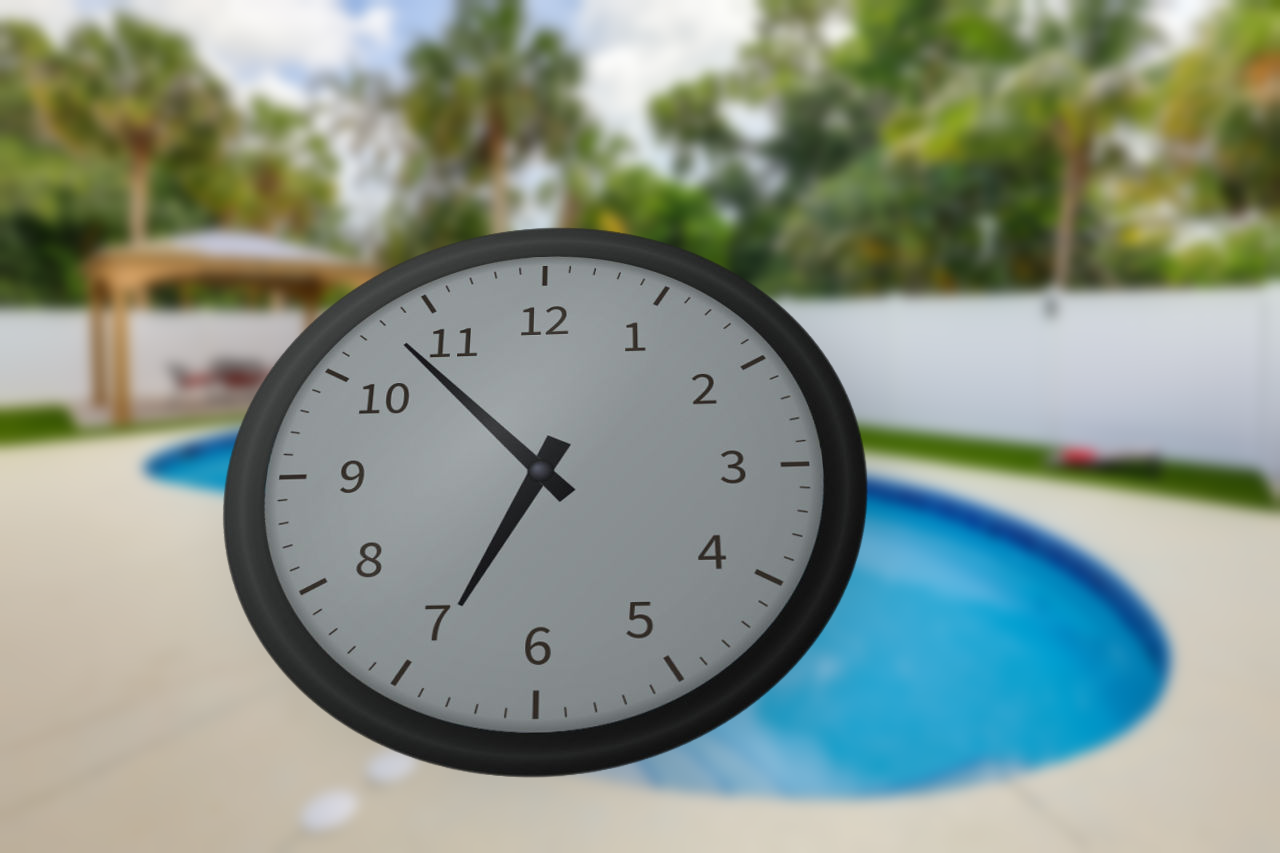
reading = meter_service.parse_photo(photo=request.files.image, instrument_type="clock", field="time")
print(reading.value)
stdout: 6:53
